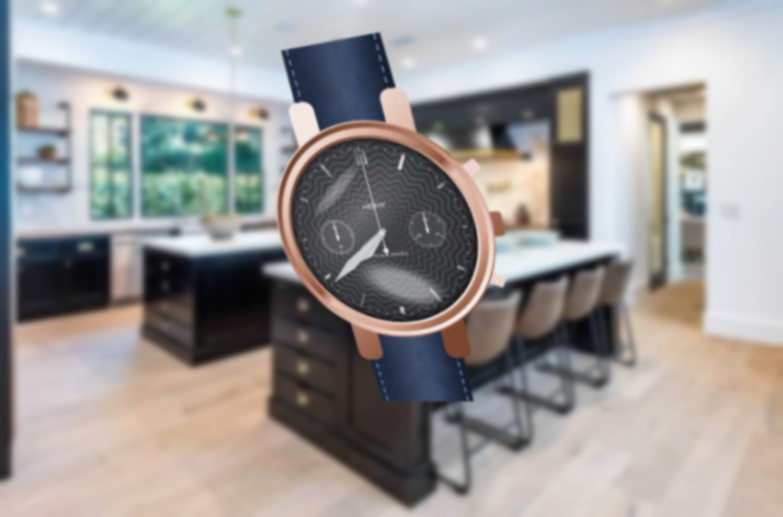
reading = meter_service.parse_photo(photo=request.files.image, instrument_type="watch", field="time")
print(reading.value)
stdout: 7:39
